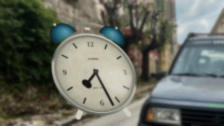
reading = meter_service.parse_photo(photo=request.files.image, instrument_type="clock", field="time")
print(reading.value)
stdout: 7:27
